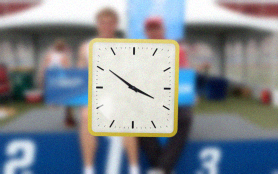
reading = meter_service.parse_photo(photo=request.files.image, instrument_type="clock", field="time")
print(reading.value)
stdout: 3:51
